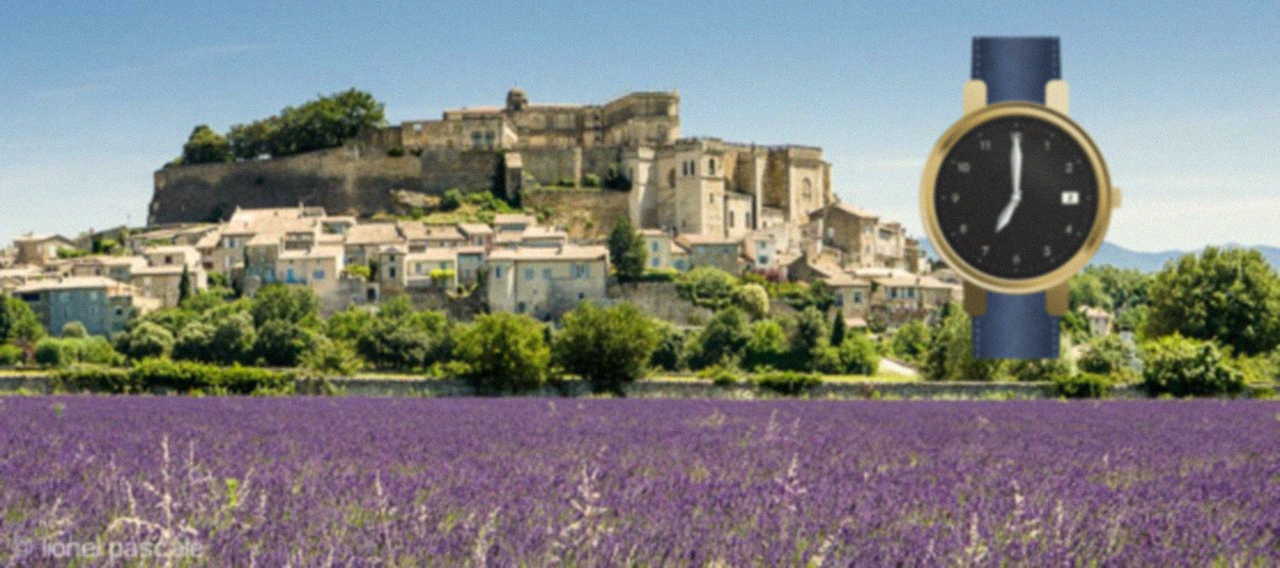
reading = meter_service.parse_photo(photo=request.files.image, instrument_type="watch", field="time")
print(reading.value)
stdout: 7:00
